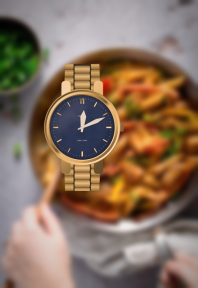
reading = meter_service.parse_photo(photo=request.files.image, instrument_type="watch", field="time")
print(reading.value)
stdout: 12:11
